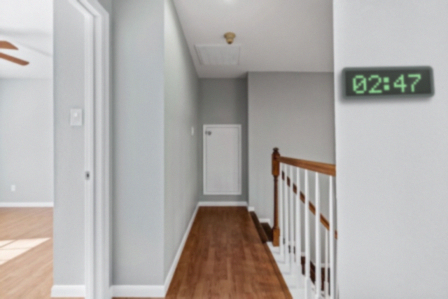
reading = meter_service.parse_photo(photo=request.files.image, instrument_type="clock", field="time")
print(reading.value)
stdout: 2:47
